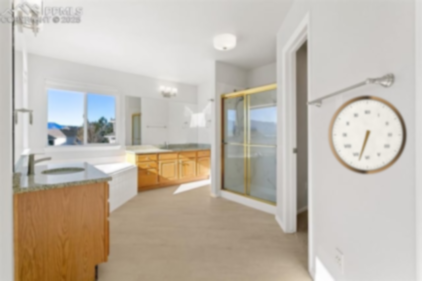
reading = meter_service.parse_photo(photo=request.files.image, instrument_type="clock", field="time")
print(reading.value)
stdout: 6:33
